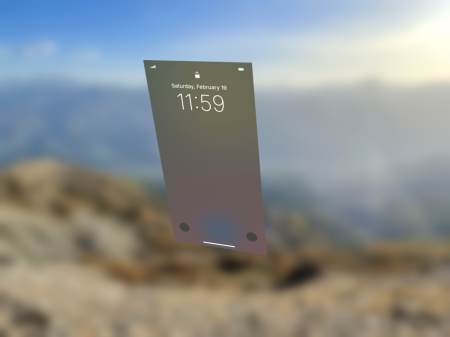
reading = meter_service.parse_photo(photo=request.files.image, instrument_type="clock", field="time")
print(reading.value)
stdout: 11:59
